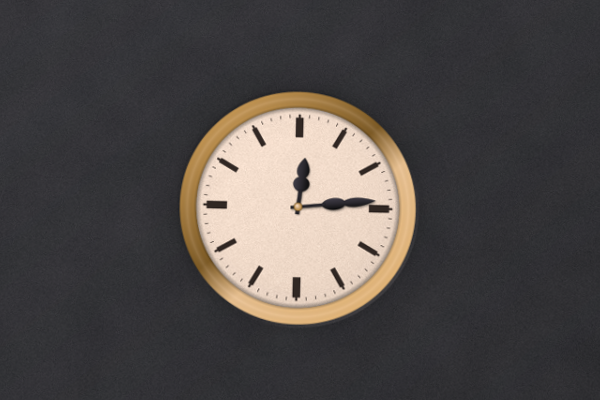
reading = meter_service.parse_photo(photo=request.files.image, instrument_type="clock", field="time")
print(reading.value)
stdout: 12:14
